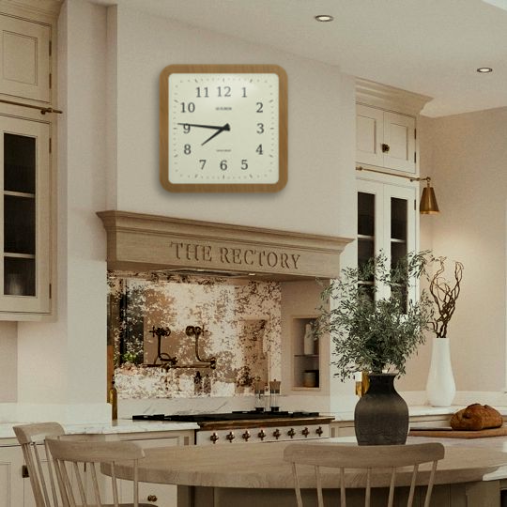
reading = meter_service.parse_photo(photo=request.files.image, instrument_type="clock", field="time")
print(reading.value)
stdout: 7:46
